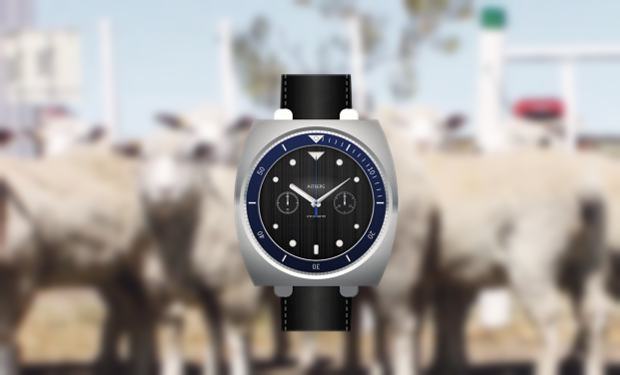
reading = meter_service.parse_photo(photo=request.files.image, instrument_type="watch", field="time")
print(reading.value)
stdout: 10:09
